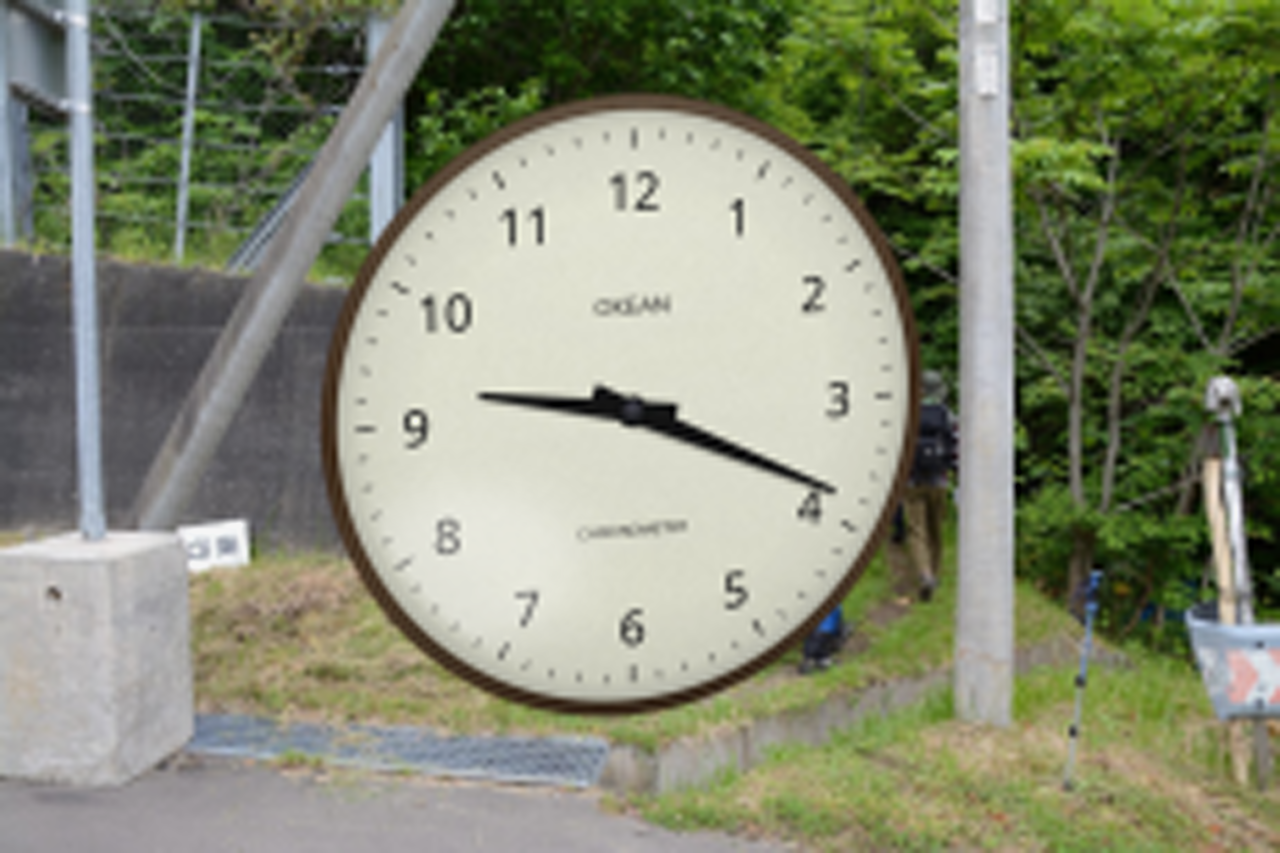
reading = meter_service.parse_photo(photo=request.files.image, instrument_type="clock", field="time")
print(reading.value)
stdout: 9:19
